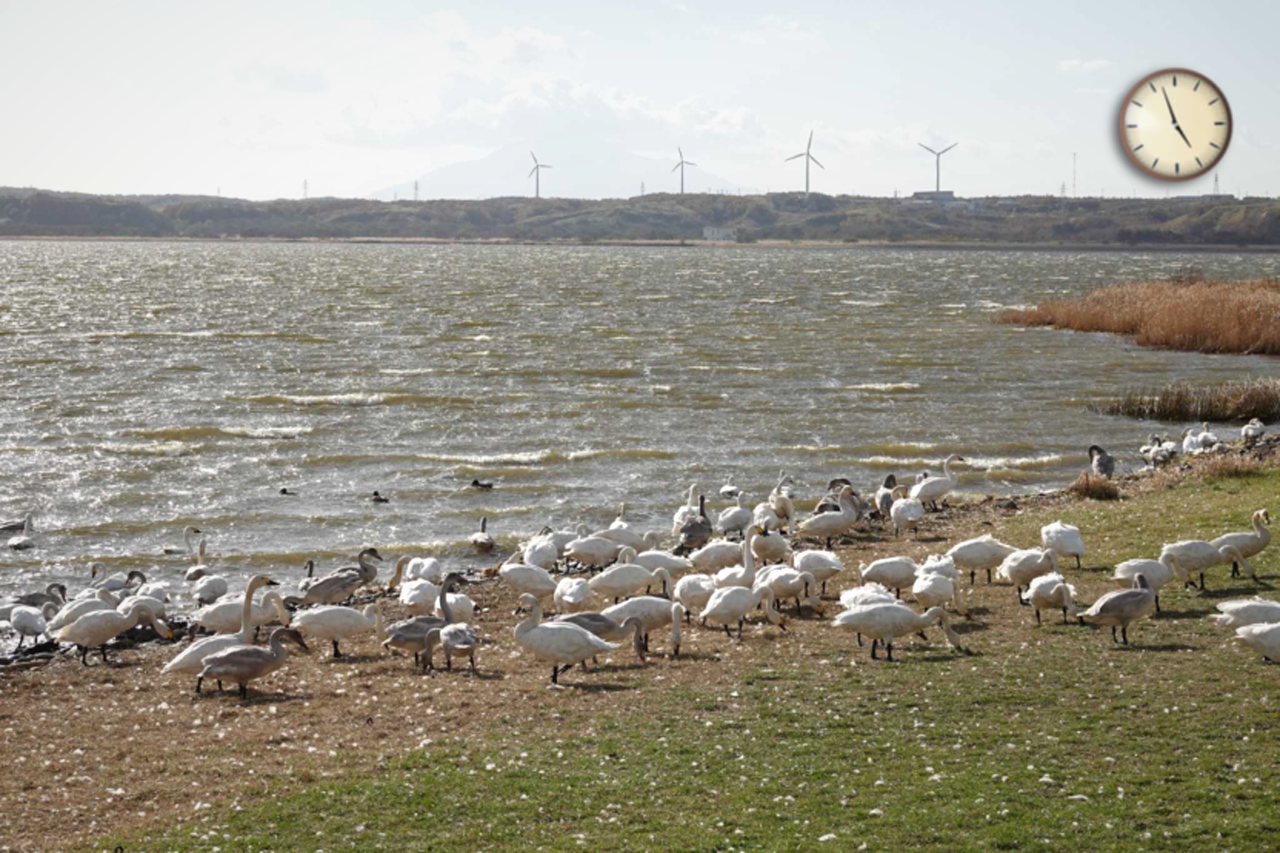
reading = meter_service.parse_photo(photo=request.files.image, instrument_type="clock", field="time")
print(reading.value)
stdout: 4:57
